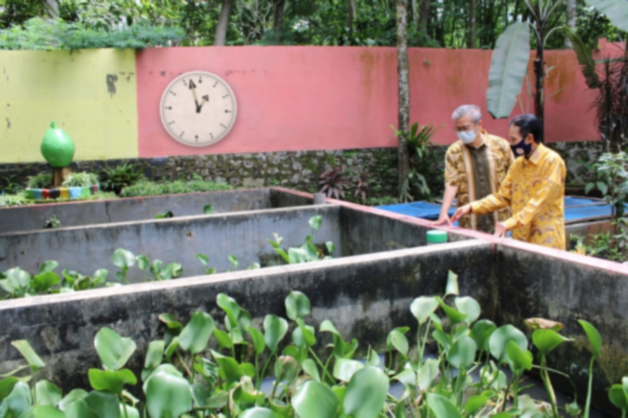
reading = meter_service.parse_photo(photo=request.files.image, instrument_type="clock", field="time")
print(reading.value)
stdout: 12:57
